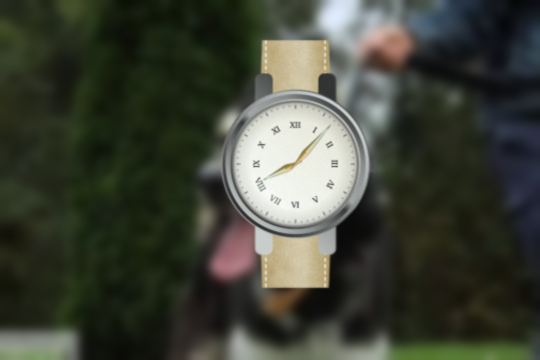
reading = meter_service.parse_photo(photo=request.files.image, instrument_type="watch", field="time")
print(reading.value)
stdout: 8:07
